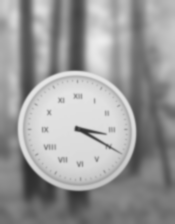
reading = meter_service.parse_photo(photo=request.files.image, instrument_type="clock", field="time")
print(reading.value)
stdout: 3:20
